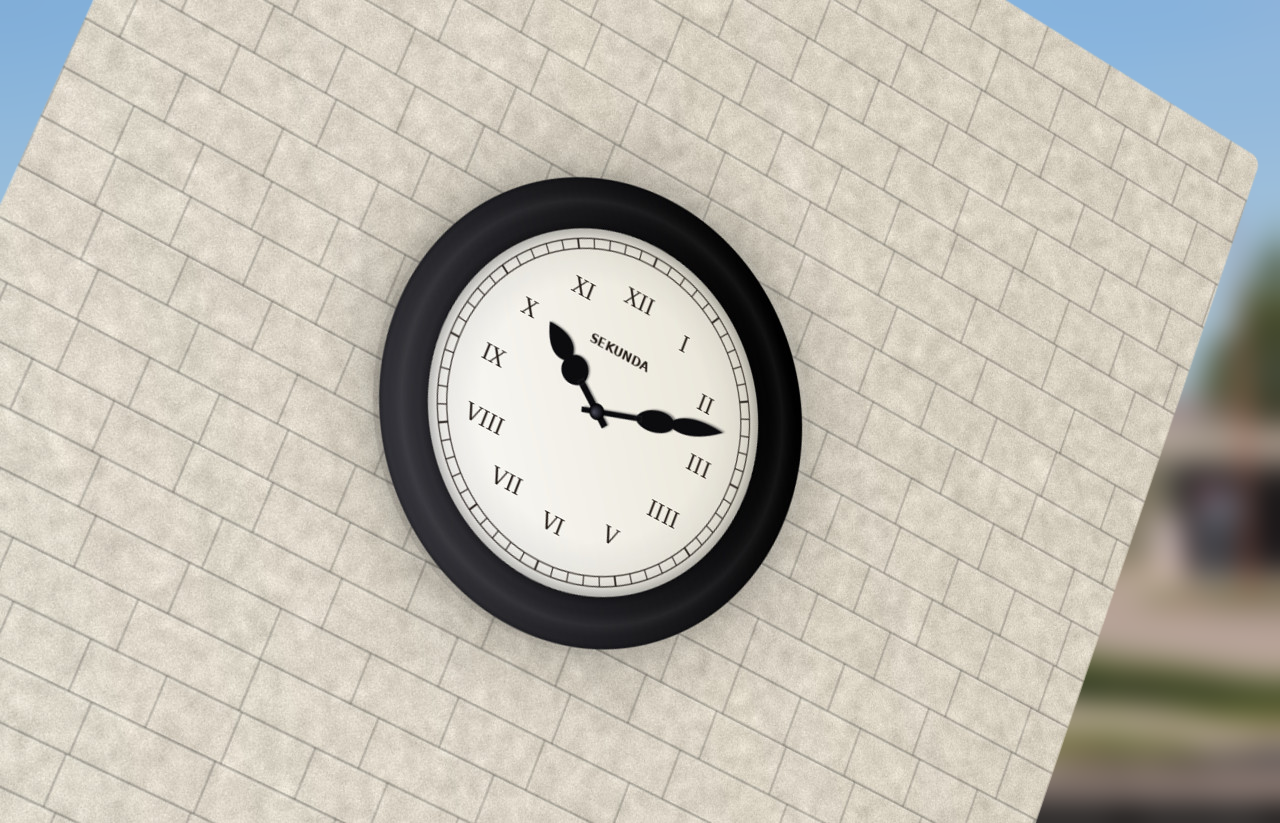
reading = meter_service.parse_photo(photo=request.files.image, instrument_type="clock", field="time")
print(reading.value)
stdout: 10:12
